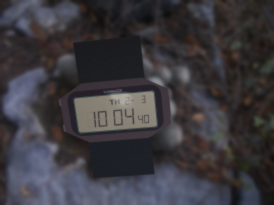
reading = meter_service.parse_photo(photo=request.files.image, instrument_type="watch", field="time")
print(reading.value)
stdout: 10:04
